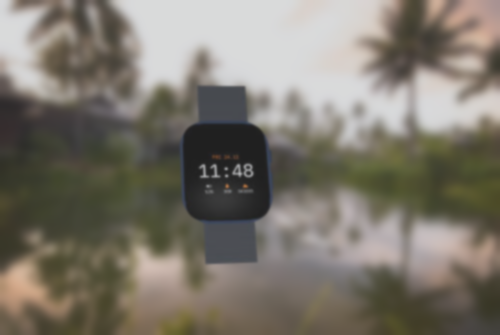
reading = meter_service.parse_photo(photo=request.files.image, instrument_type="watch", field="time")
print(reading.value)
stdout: 11:48
